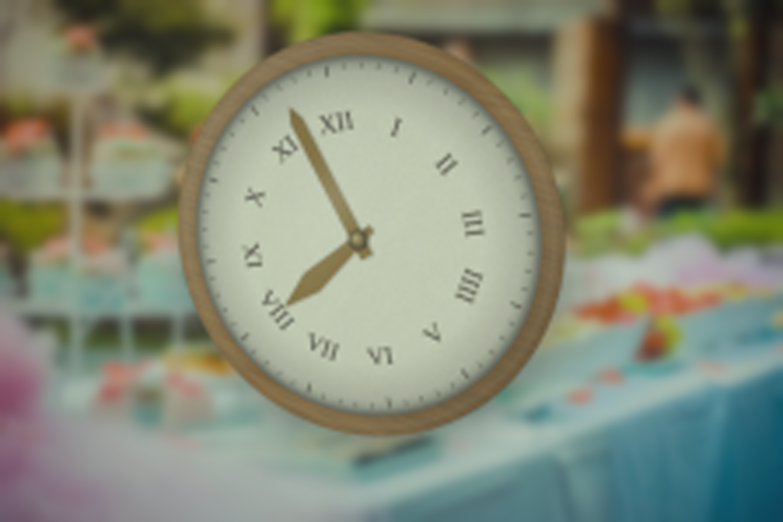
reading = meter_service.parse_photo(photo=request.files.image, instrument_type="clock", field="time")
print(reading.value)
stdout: 7:57
